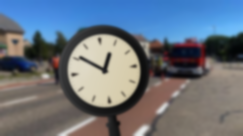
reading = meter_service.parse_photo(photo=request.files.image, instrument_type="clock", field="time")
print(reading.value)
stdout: 12:51
